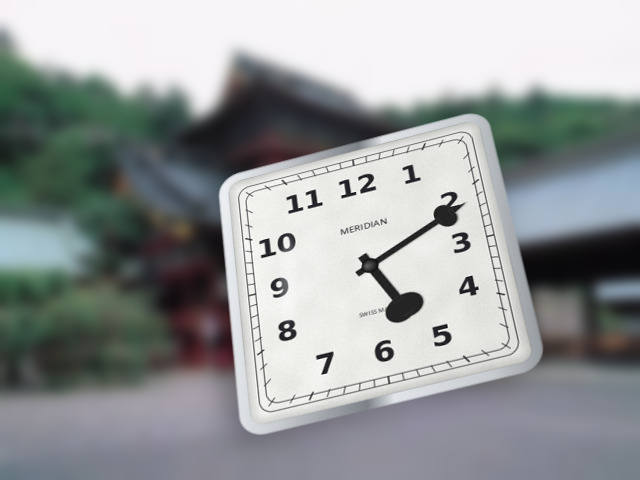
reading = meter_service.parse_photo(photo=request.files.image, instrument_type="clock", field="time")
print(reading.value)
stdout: 5:11
